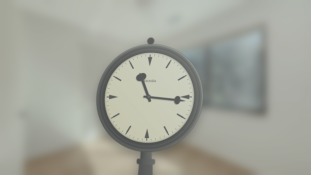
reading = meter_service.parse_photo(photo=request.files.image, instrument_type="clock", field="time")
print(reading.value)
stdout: 11:16
